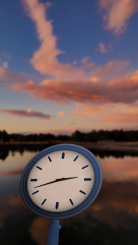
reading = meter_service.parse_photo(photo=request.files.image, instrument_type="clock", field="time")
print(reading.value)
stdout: 2:42
